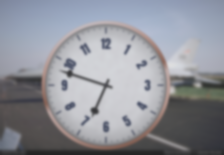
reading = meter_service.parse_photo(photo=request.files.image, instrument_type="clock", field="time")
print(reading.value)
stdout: 6:48
